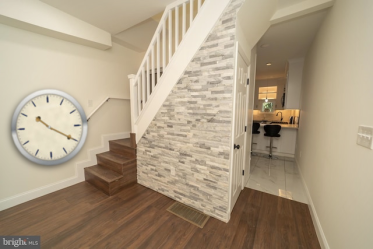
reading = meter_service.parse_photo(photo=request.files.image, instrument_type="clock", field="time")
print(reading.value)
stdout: 10:20
